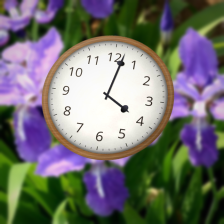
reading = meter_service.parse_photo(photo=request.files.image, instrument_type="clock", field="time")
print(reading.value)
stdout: 4:02
